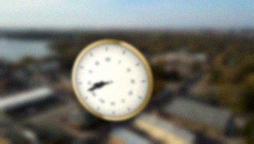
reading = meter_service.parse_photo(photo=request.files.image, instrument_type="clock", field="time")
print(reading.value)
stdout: 8:42
